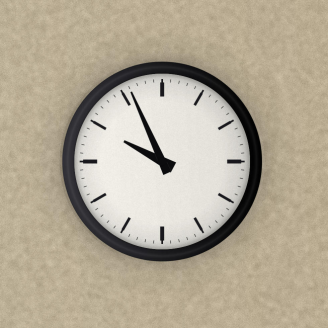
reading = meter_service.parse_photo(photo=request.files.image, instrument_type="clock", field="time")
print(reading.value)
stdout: 9:56
